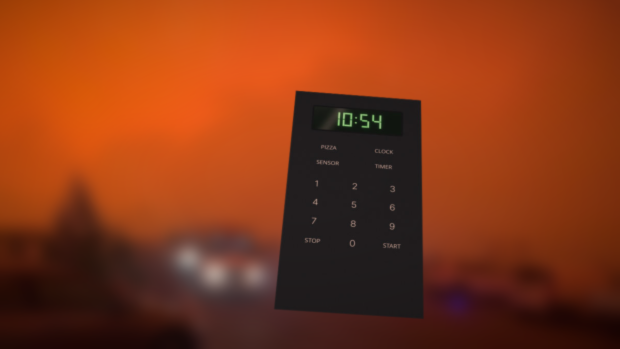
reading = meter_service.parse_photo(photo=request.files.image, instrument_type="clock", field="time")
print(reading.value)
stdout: 10:54
